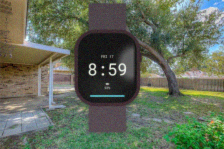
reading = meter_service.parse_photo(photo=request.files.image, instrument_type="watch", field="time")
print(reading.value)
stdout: 8:59
